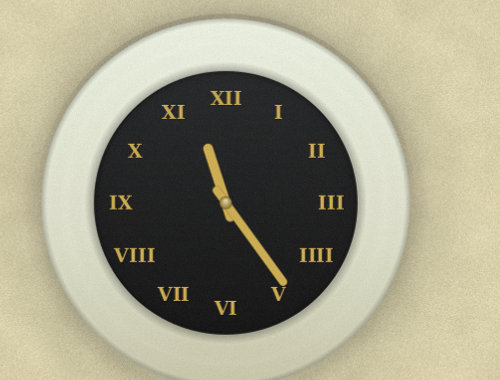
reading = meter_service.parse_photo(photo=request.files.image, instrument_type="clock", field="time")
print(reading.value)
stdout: 11:24
